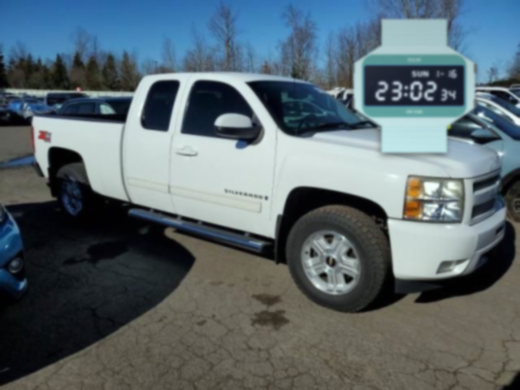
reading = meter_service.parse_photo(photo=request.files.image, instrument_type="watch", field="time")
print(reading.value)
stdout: 23:02
